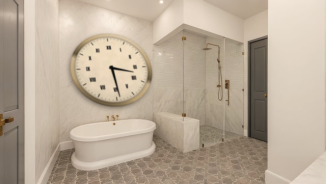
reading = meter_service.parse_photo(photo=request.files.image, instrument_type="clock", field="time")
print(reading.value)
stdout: 3:29
